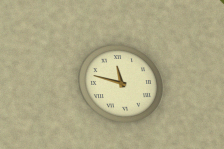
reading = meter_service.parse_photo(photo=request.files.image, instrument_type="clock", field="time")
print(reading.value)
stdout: 11:48
